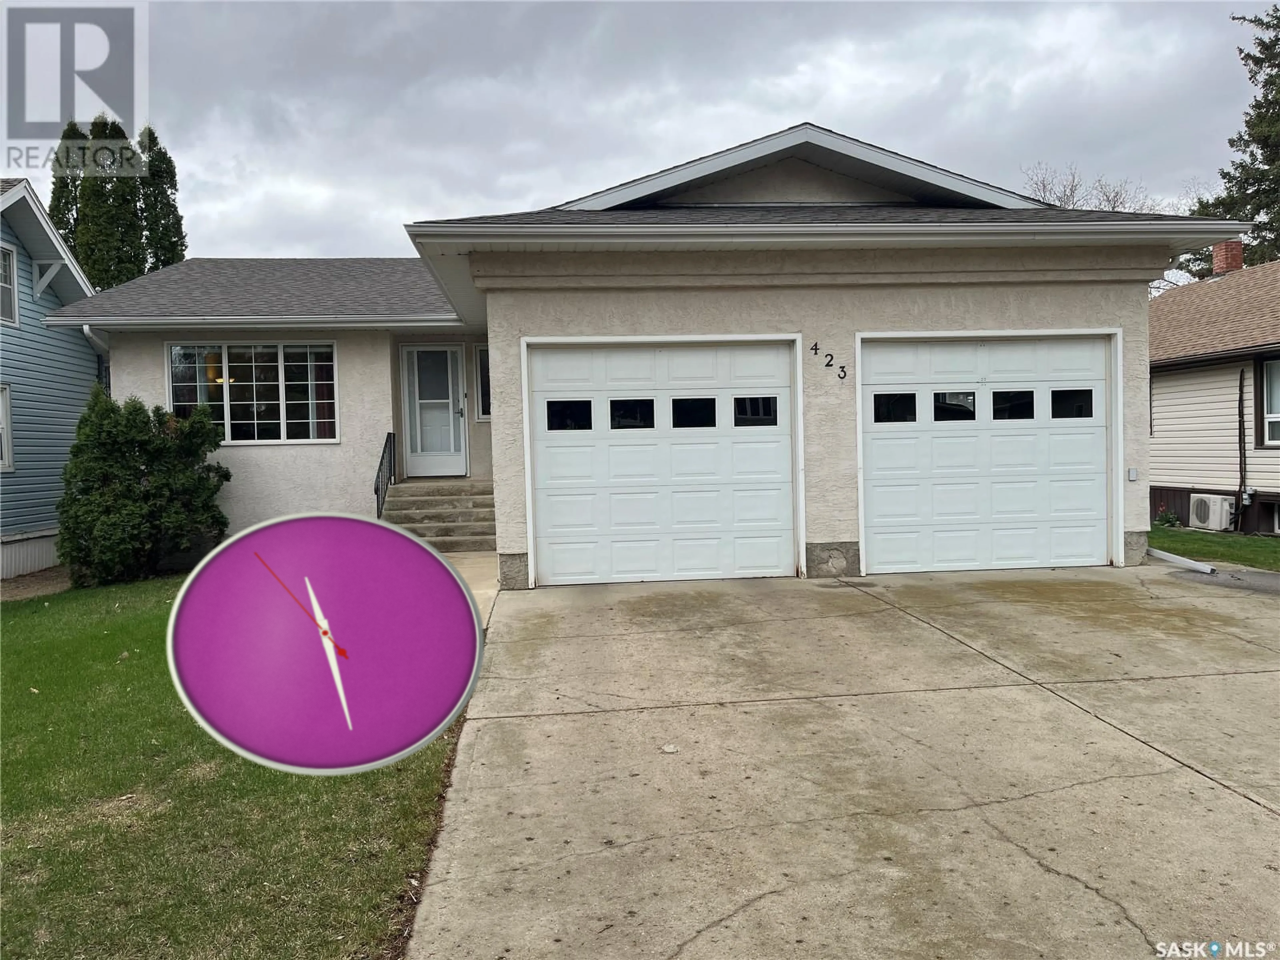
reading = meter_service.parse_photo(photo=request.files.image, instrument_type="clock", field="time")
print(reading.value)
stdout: 11:27:54
